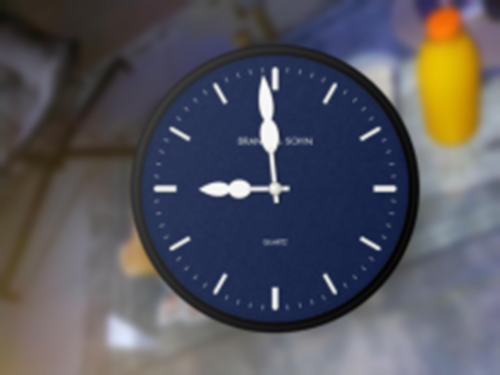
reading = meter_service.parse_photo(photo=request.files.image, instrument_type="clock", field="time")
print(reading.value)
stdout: 8:59
